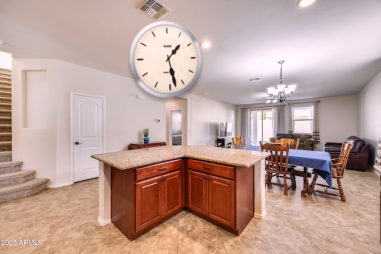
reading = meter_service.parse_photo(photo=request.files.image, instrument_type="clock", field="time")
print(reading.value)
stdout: 1:28
